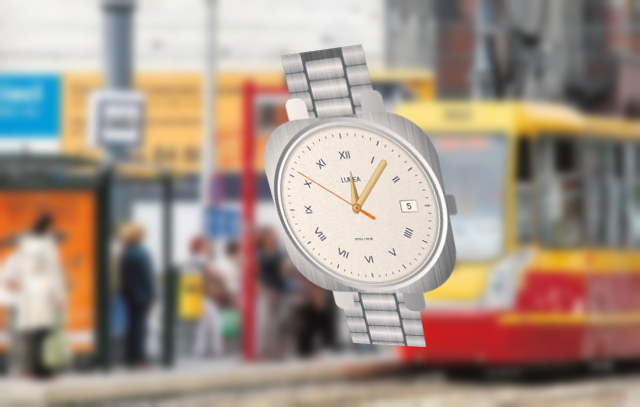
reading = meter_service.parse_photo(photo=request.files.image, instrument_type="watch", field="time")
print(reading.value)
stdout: 12:06:51
